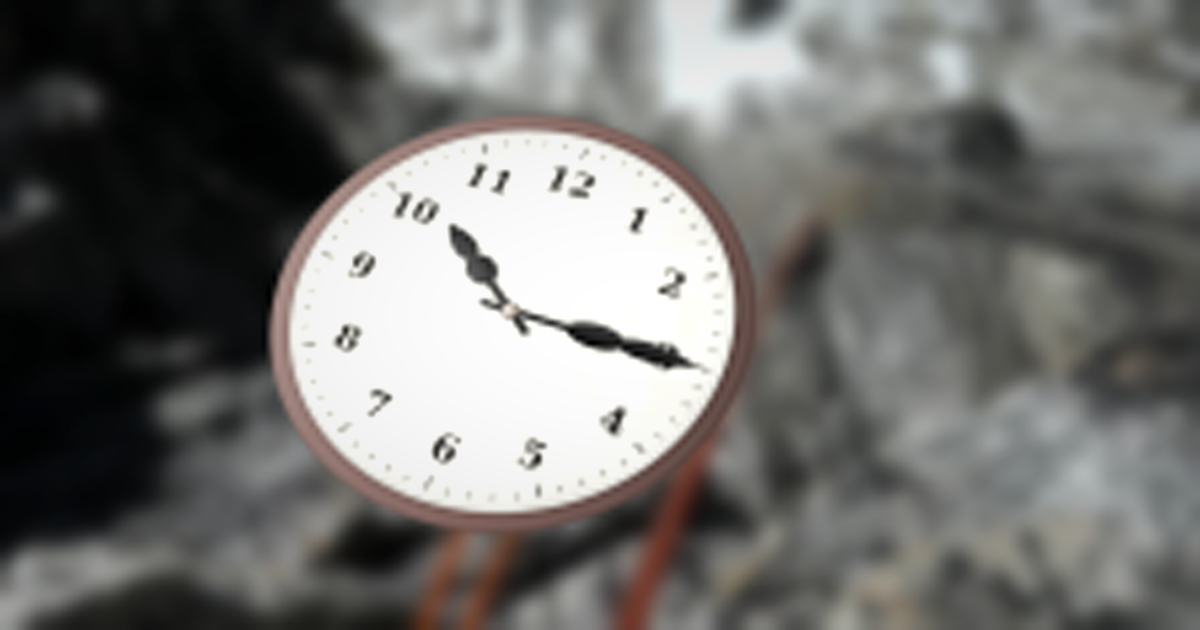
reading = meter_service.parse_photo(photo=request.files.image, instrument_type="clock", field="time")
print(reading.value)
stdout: 10:15
